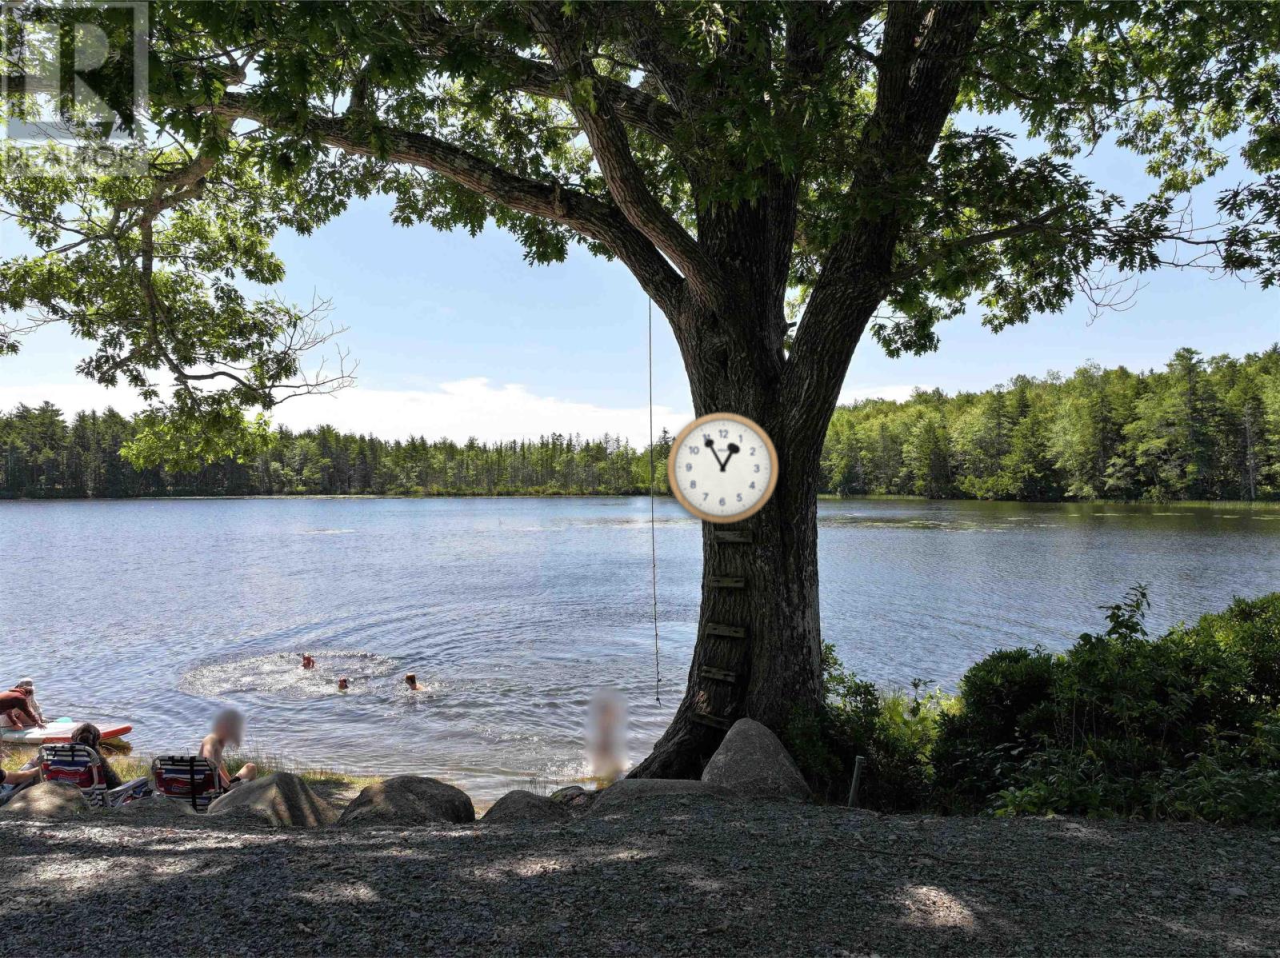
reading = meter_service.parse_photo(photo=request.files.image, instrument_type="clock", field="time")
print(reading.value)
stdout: 12:55
